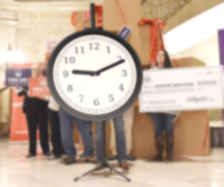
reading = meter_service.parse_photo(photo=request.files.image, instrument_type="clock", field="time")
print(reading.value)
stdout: 9:11
